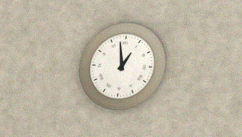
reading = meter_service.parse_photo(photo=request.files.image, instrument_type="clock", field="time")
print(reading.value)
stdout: 12:58
